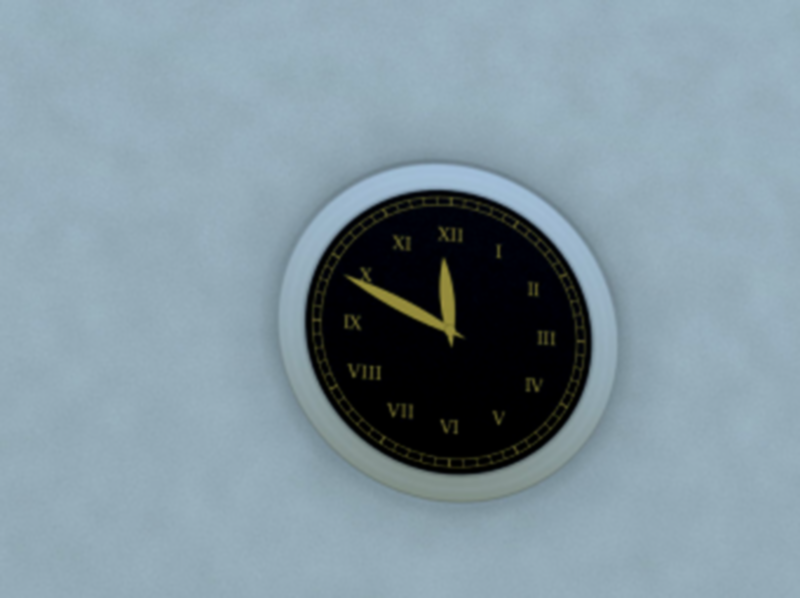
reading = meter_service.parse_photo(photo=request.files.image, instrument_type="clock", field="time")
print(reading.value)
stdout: 11:49
